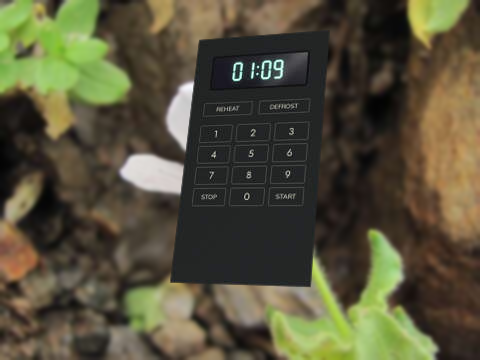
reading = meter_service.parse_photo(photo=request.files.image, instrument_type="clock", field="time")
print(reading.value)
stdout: 1:09
